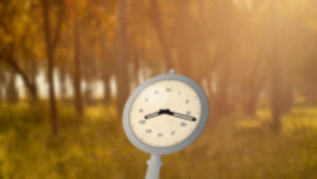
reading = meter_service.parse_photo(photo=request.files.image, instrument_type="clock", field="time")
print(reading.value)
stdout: 8:17
